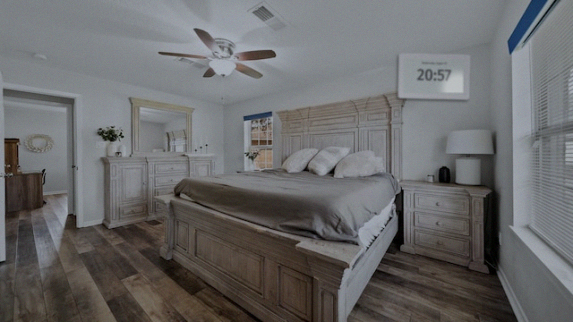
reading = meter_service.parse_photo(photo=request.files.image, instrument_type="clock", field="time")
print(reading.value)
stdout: 20:57
